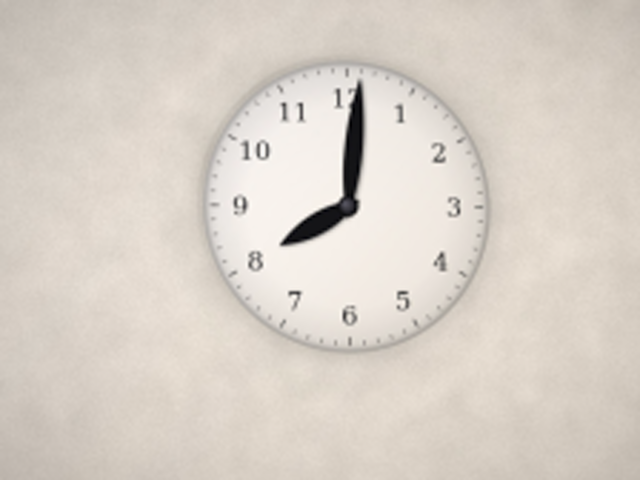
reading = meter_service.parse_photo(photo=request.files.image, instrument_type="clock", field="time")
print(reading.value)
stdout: 8:01
